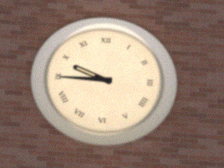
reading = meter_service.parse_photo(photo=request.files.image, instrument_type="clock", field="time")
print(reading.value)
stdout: 9:45
